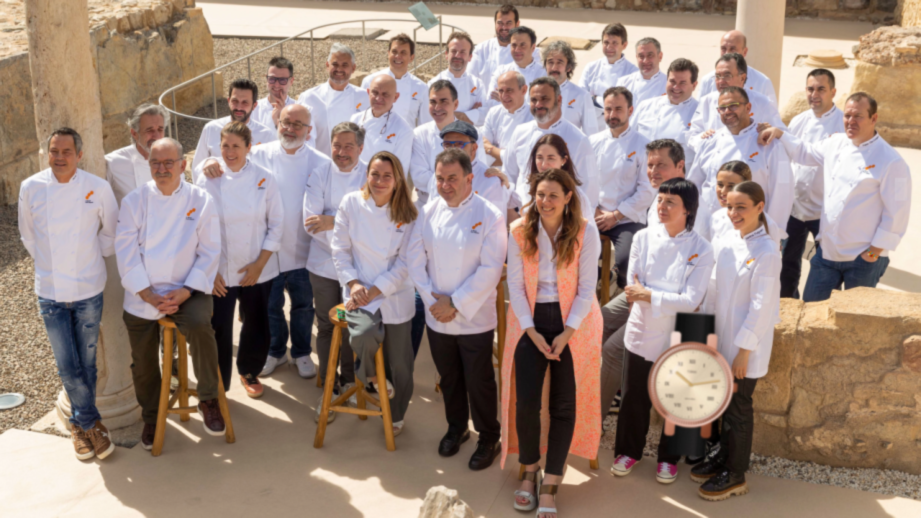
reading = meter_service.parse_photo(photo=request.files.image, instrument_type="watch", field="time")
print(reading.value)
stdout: 10:13
